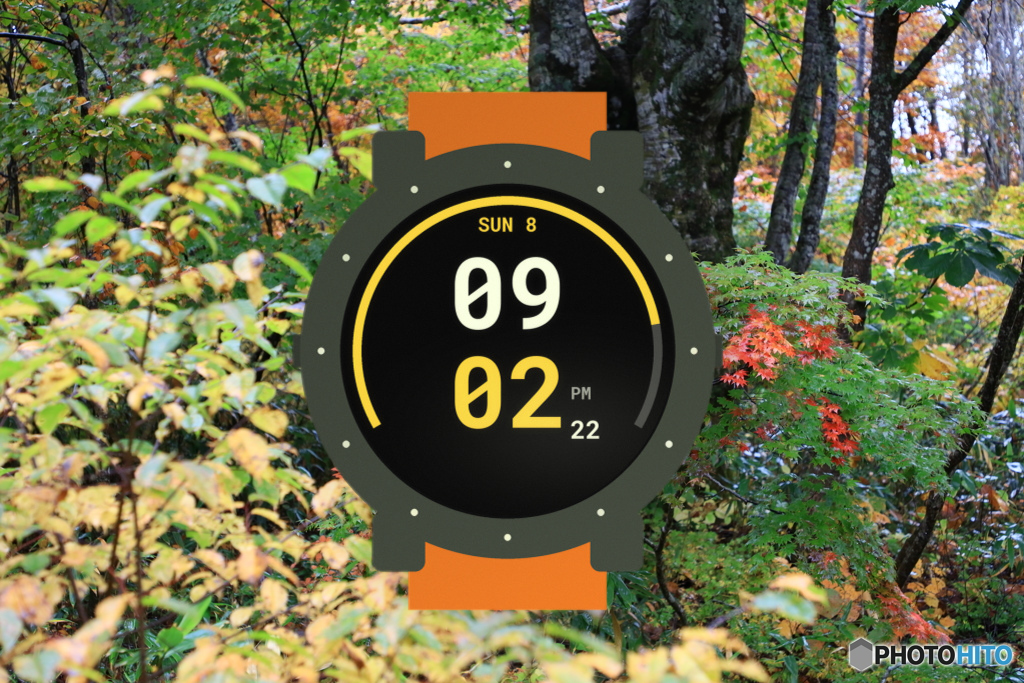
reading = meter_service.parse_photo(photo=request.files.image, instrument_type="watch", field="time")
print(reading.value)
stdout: 9:02:22
